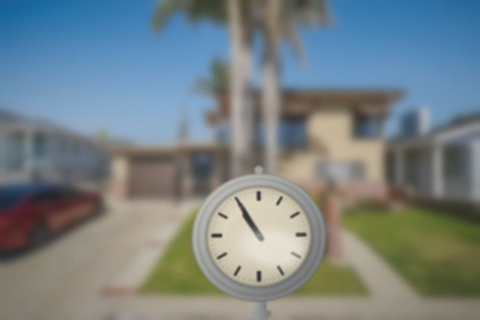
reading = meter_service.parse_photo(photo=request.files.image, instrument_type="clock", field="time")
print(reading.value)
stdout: 10:55
